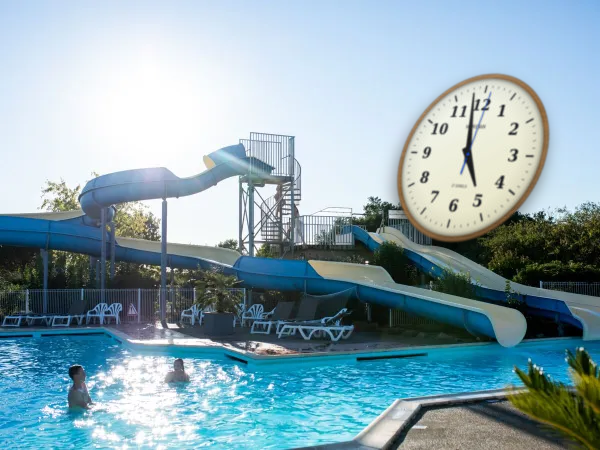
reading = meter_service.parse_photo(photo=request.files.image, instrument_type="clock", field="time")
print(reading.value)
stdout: 4:58:01
